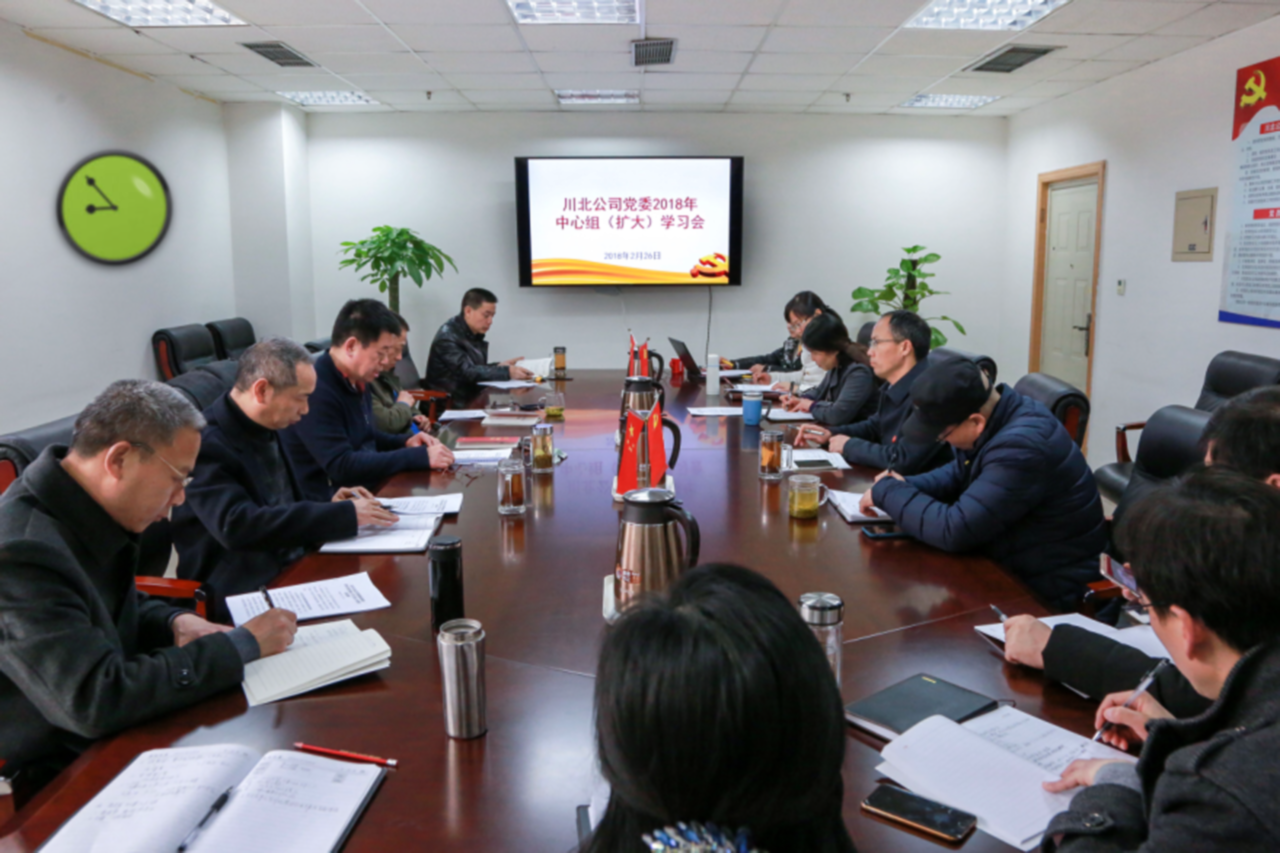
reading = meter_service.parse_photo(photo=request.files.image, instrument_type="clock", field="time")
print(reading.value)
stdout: 8:53
